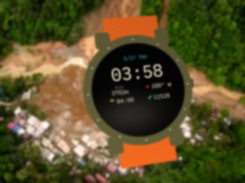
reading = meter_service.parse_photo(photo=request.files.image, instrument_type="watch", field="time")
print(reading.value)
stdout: 3:58
